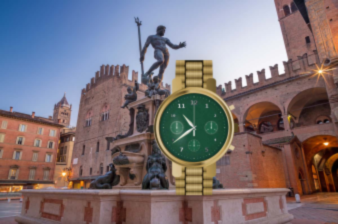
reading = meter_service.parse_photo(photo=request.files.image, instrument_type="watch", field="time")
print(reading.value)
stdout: 10:39
